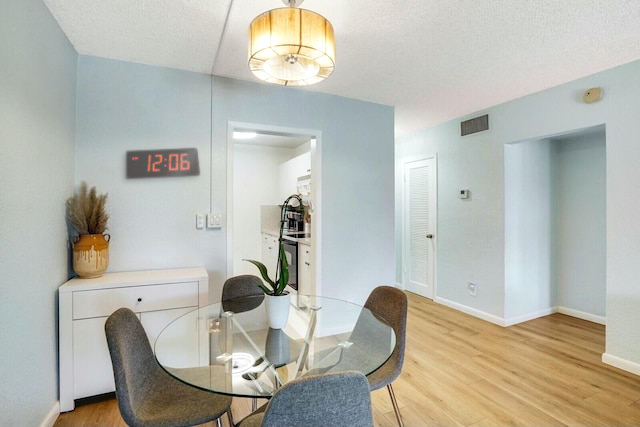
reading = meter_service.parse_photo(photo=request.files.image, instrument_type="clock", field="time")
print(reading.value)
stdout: 12:06
